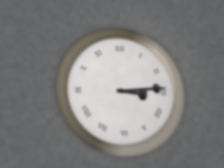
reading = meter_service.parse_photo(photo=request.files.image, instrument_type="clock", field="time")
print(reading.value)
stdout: 3:14
